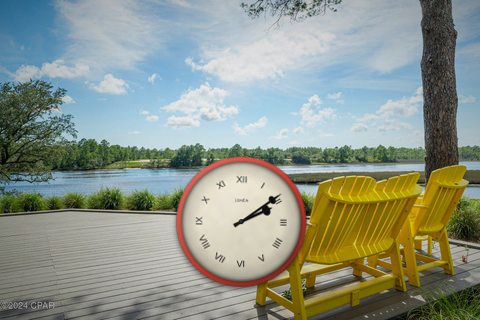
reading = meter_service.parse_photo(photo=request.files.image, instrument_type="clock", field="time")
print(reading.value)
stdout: 2:09
